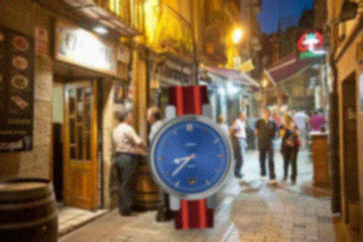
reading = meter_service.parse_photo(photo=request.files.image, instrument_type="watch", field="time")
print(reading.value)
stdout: 8:38
